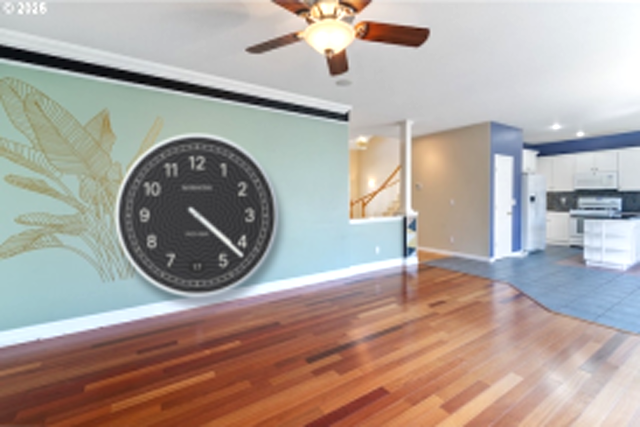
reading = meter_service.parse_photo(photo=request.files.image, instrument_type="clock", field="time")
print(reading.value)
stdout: 4:22
